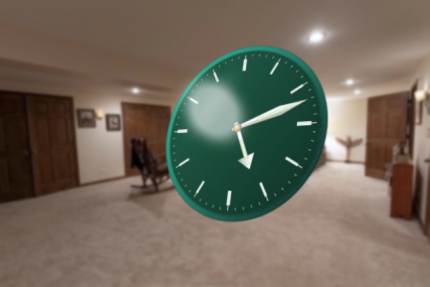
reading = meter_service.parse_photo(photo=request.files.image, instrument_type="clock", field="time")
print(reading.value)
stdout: 5:12
